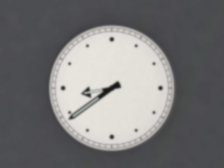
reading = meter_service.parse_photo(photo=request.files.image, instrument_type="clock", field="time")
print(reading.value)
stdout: 8:39
